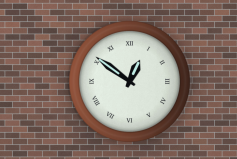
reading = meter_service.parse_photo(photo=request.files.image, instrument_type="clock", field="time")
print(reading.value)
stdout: 12:51
